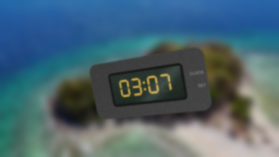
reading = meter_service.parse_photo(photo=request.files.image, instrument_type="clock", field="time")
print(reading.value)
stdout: 3:07
